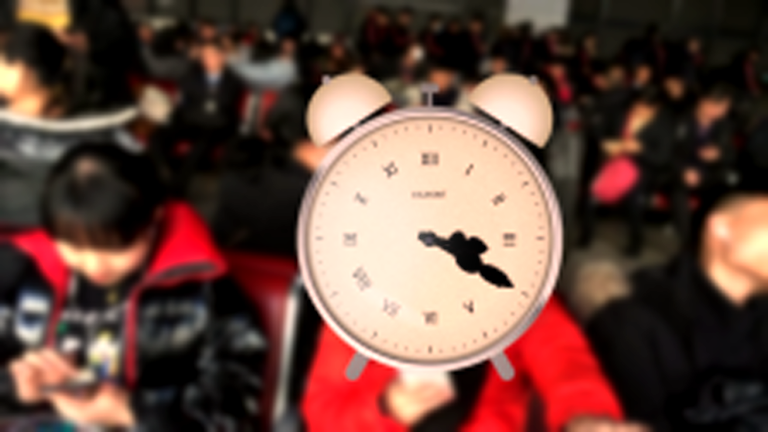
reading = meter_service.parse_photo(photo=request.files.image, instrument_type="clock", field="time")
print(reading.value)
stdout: 3:20
